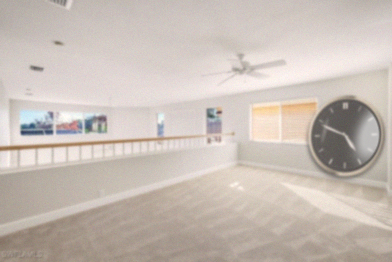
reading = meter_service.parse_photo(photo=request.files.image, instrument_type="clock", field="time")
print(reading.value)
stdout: 4:49
